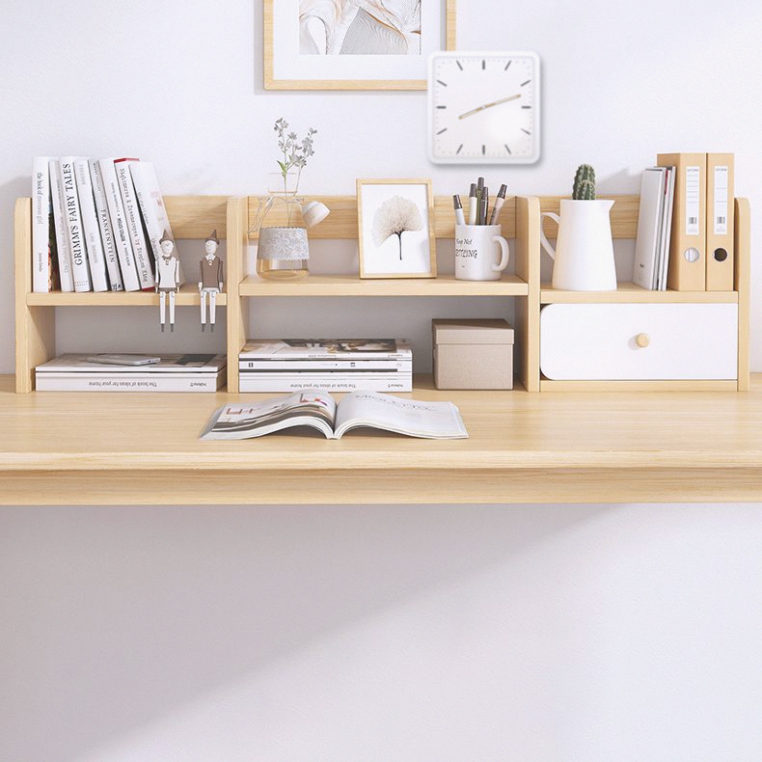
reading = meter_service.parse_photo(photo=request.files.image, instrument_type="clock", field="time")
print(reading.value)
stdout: 8:12
